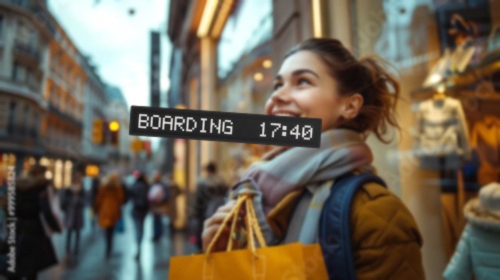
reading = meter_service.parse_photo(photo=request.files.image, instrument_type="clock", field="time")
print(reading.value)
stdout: 17:40
